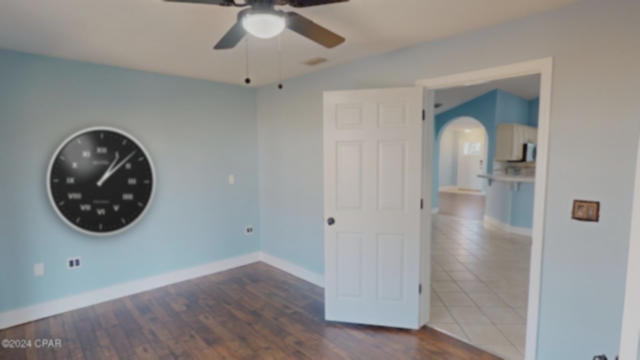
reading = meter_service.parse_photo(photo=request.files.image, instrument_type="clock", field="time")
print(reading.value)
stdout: 1:08
